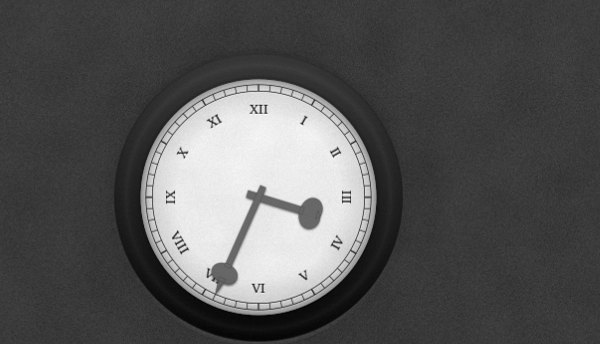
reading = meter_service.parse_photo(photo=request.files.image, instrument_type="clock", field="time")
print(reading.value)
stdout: 3:34
